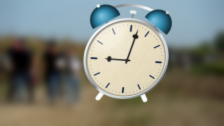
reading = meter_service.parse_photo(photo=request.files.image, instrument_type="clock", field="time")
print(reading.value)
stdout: 9:02
